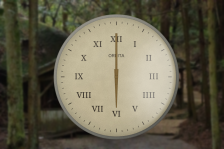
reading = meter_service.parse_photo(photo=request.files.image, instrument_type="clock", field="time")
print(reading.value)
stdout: 6:00
